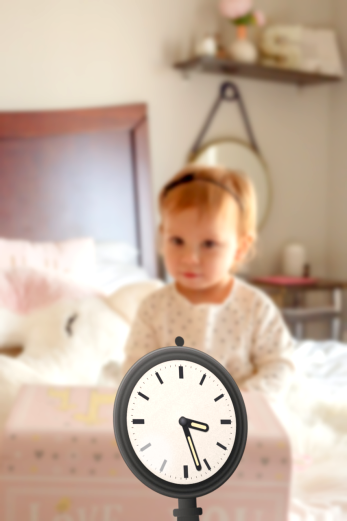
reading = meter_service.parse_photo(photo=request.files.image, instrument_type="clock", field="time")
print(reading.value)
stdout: 3:27
